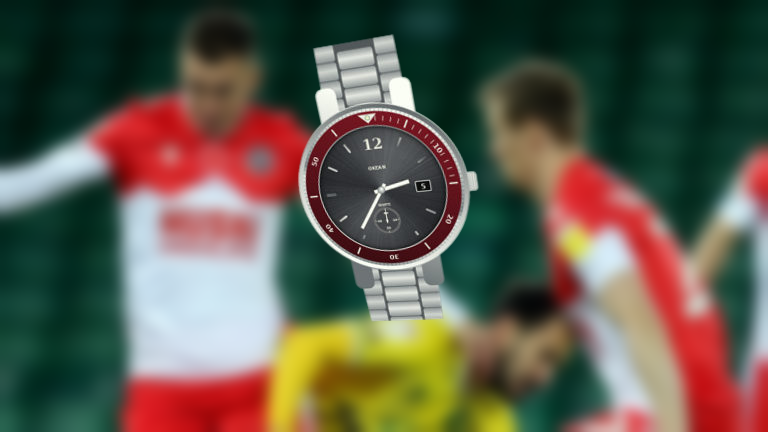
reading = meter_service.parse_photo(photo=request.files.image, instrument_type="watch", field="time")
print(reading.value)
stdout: 2:36
